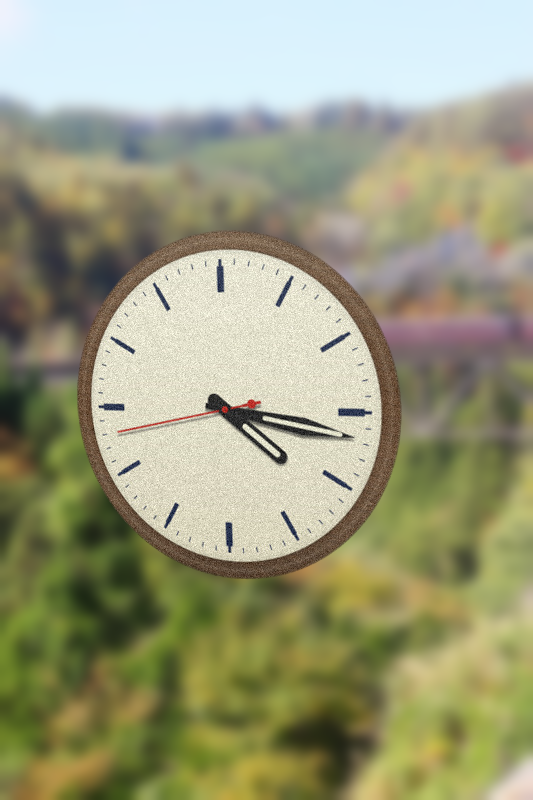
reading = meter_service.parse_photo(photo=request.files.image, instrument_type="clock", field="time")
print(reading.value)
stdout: 4:16:43
